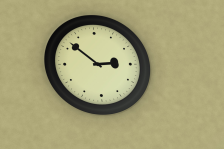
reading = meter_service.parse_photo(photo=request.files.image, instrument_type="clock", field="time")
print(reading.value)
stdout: 2:52
